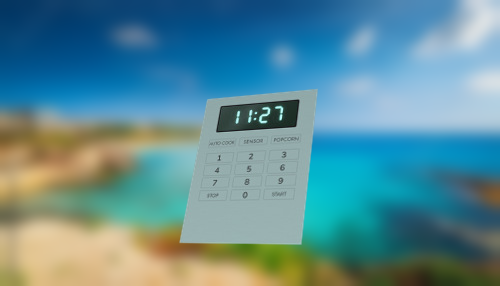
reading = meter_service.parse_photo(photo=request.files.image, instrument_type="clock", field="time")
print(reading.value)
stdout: 11:27
